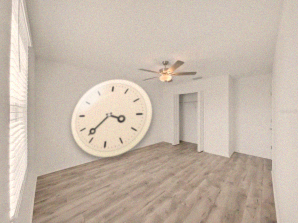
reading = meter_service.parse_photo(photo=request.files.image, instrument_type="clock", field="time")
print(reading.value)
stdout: 3:37
